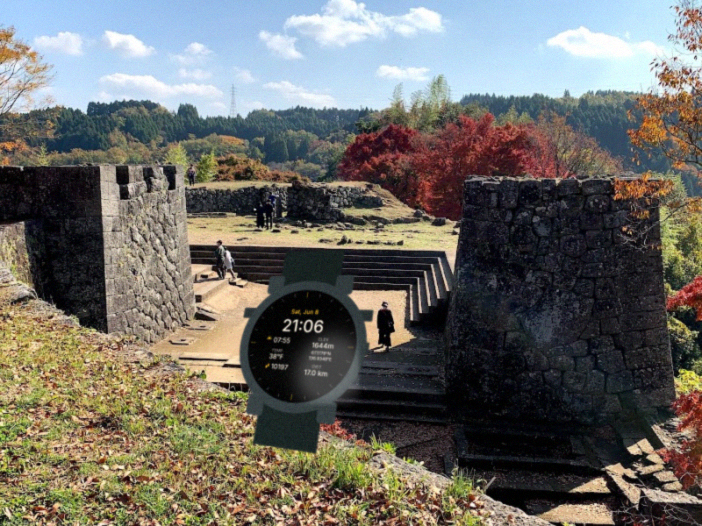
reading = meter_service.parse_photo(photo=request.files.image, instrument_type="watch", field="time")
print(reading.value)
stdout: 21:06
